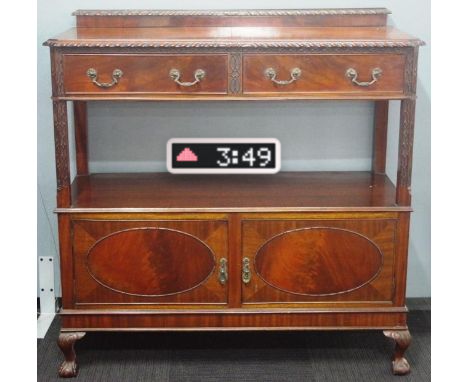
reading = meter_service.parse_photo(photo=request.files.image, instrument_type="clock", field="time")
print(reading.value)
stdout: 3:49
